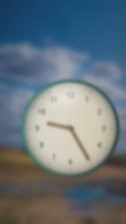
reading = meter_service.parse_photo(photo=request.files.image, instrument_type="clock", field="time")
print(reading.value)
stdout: 9:25
